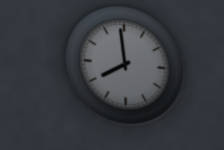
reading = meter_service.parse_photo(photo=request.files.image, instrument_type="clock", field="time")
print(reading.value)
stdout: 7:59
